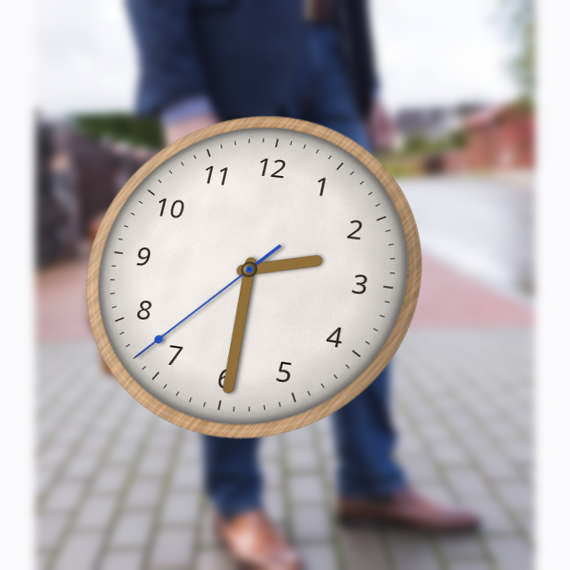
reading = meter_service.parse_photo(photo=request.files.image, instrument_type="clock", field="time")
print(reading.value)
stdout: 2:29:37
